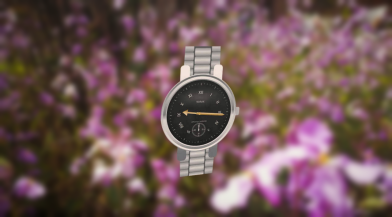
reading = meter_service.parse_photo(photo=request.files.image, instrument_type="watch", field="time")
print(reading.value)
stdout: 9:16
